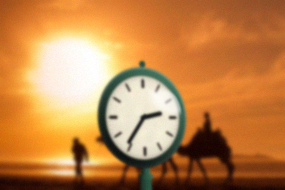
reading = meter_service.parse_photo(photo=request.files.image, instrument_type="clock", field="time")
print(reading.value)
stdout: 2:36
